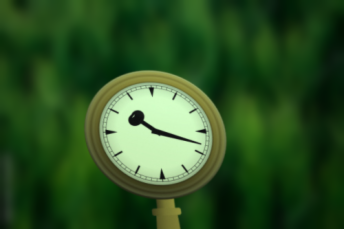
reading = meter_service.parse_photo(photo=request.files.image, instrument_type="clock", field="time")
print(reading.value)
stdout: 10:18
